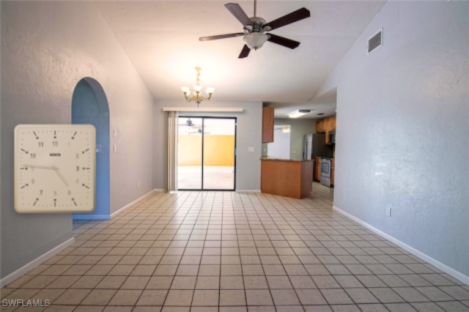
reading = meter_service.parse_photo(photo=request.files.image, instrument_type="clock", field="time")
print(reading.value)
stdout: 4:46
